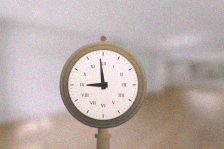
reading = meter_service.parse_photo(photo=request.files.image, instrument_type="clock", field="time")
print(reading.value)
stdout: 8:59
